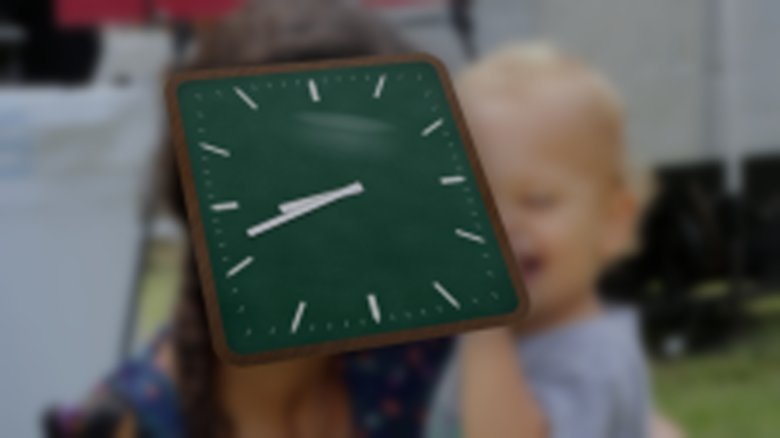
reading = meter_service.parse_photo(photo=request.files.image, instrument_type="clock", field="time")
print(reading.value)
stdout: 8:42
